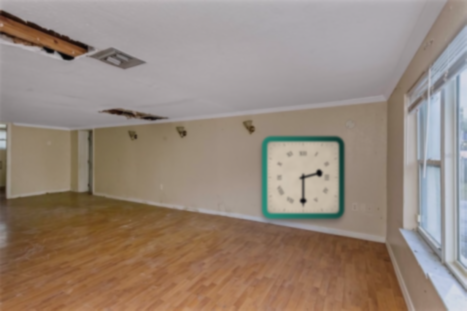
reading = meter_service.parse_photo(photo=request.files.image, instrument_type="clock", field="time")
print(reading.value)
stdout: 2:30
